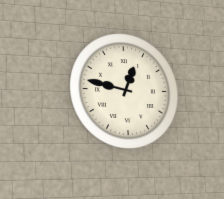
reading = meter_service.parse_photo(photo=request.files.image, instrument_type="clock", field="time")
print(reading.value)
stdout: 12:47
